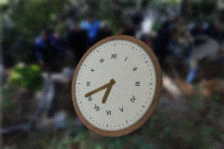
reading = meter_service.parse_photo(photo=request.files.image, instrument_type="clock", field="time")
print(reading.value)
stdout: 6:41
